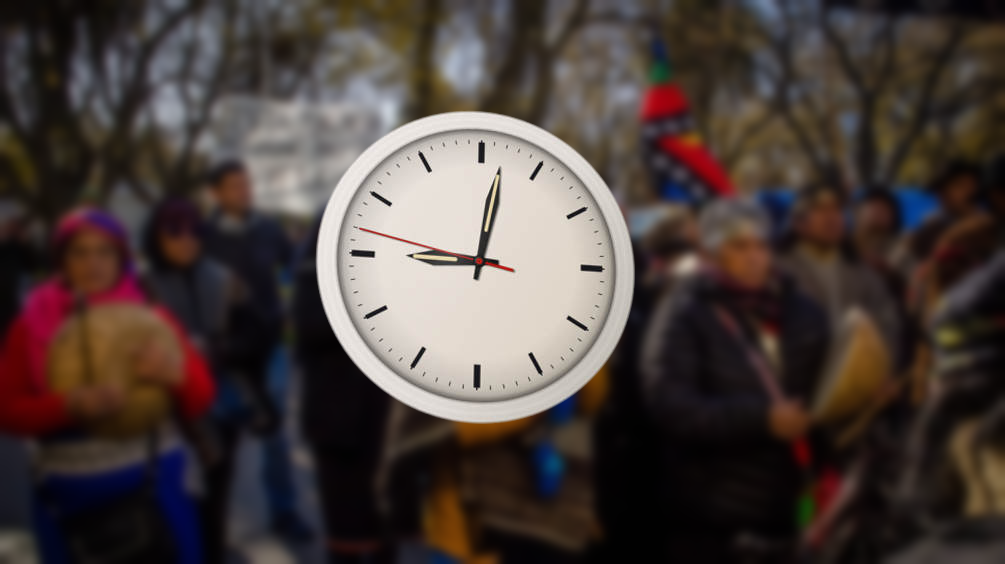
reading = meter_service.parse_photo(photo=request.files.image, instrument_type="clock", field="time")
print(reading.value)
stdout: 9:01:47
